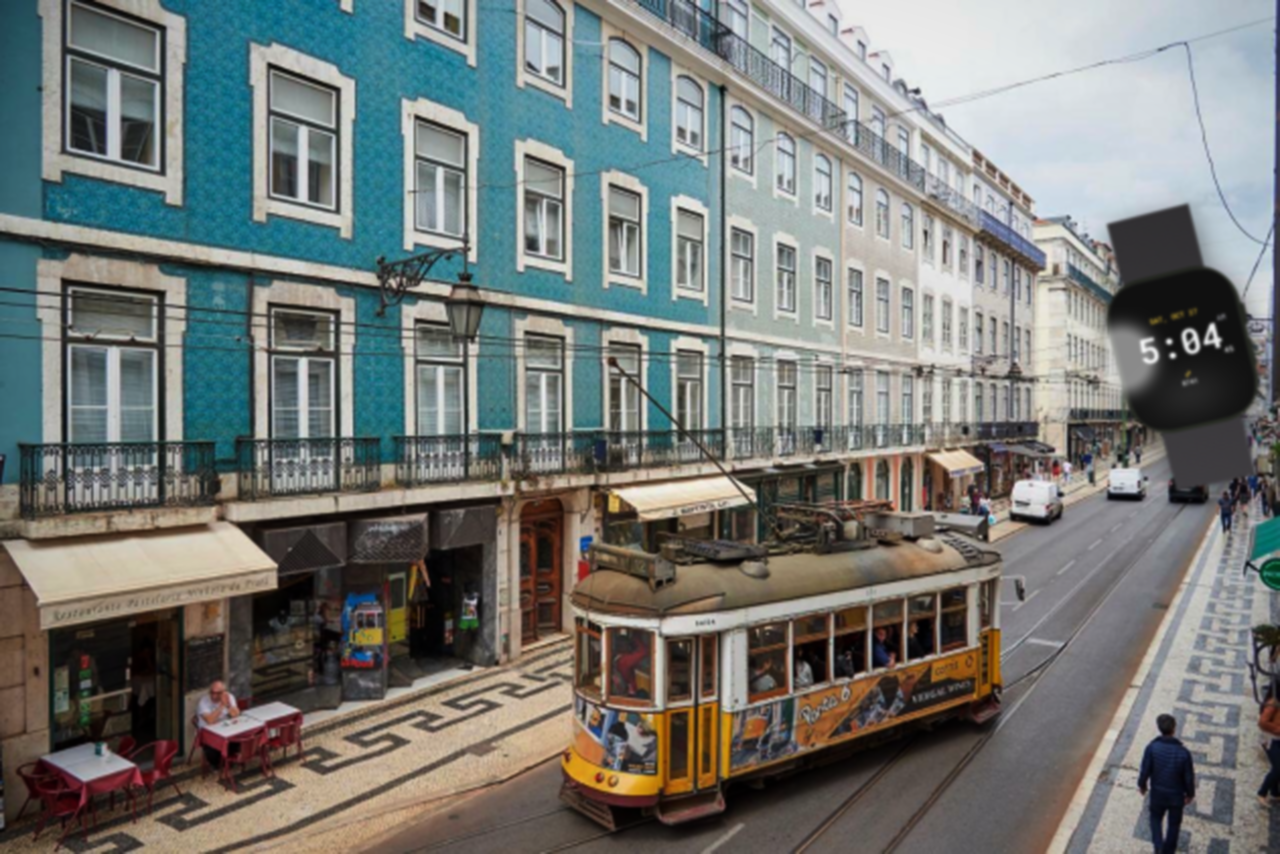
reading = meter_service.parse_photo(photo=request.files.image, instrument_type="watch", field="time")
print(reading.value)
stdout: 5:04
